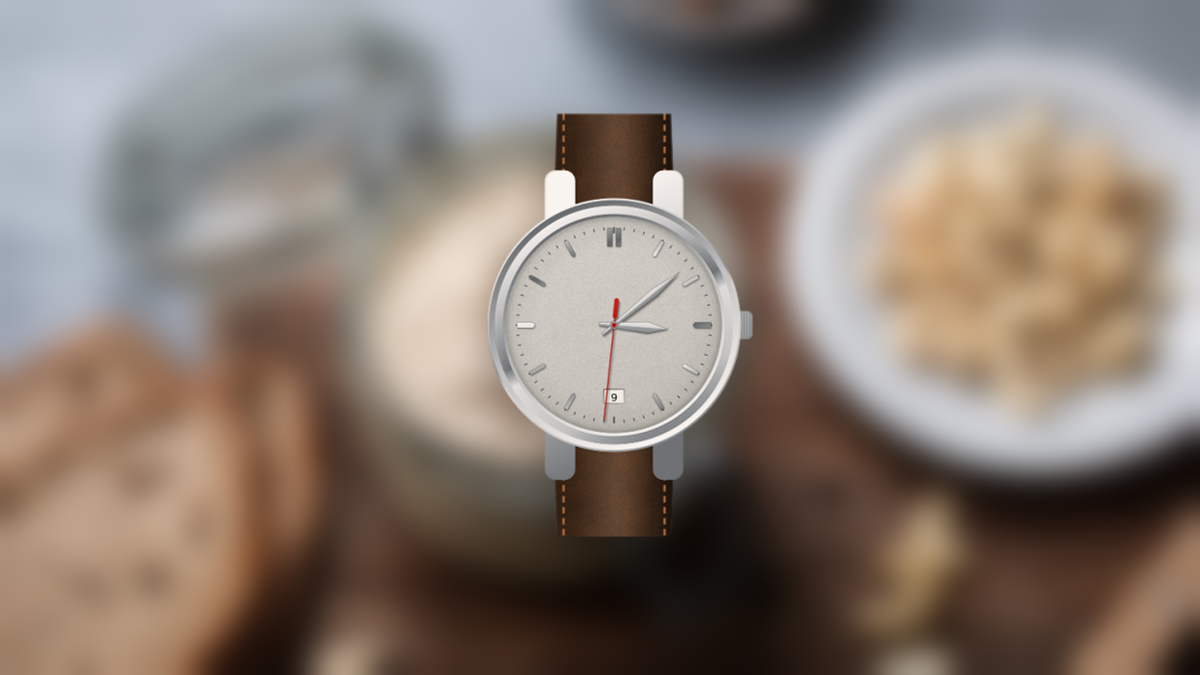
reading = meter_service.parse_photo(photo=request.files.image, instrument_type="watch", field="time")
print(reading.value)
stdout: 3:08:31
